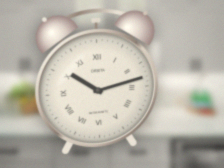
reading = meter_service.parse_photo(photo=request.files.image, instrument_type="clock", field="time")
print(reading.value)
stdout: 10:13
